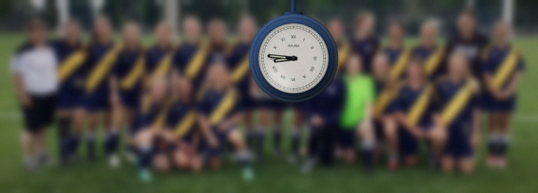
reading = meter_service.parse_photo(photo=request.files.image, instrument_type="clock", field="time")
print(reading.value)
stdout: 8:46
